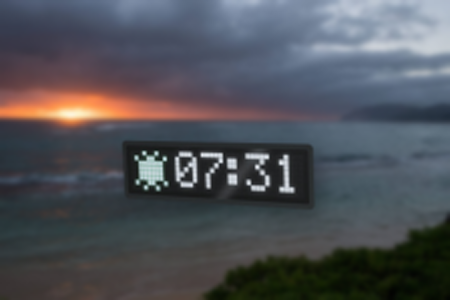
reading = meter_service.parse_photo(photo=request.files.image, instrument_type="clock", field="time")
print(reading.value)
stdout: 7:31
